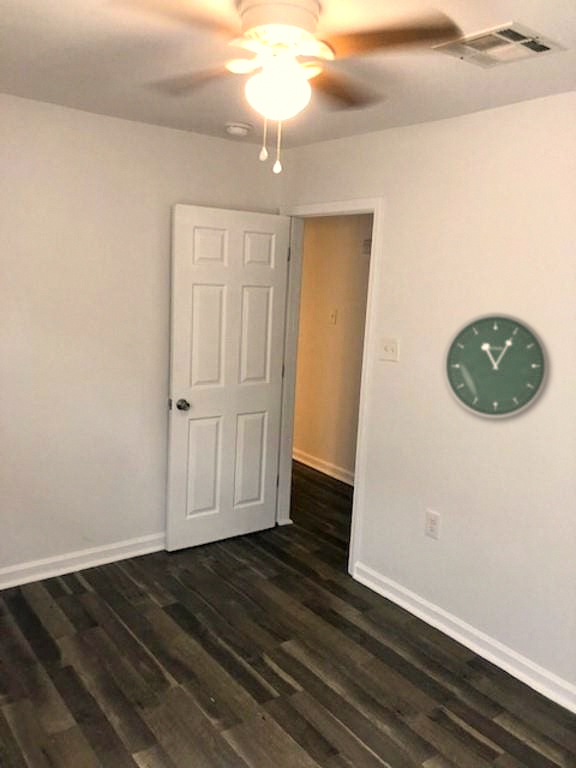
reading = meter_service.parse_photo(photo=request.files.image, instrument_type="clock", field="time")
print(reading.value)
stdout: 11:05
